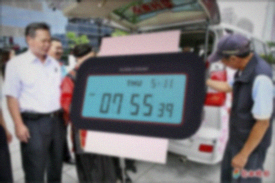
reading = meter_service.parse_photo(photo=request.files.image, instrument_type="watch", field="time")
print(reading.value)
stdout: 7:55
